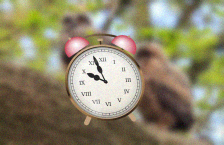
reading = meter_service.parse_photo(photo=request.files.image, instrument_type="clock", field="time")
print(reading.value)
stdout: 9:57
